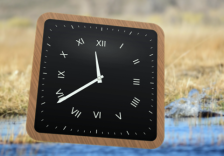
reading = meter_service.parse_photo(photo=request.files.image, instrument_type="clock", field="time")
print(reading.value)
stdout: 11:39
